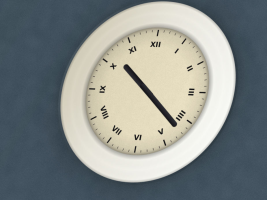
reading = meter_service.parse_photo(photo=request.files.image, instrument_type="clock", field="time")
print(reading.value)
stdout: 10:22
